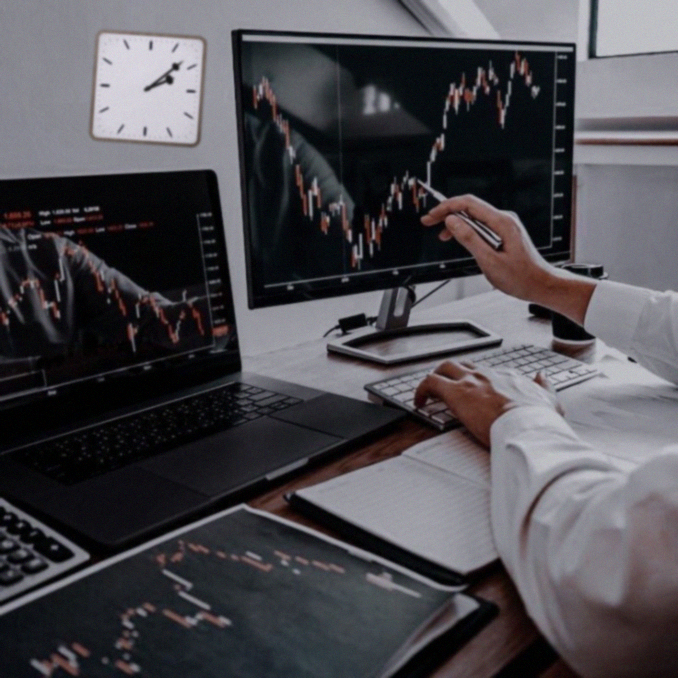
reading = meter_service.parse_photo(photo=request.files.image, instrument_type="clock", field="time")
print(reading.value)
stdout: 2:08
